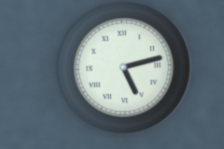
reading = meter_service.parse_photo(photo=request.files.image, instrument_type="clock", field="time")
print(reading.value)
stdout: 5:13
